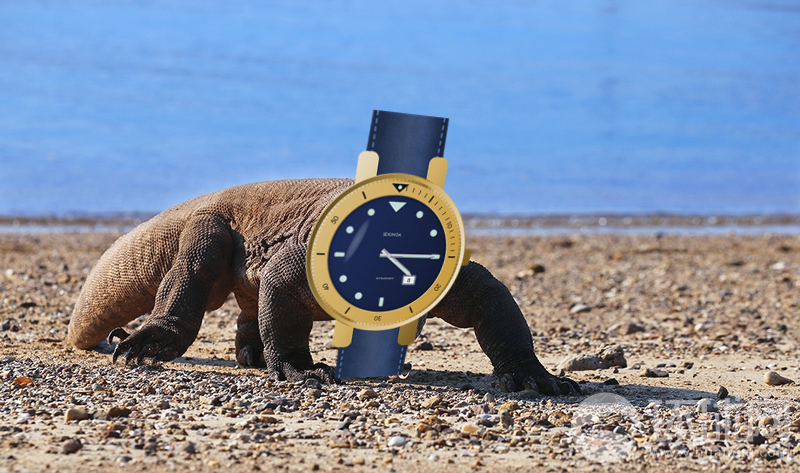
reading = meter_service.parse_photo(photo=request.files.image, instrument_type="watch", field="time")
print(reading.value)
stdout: 4:15
